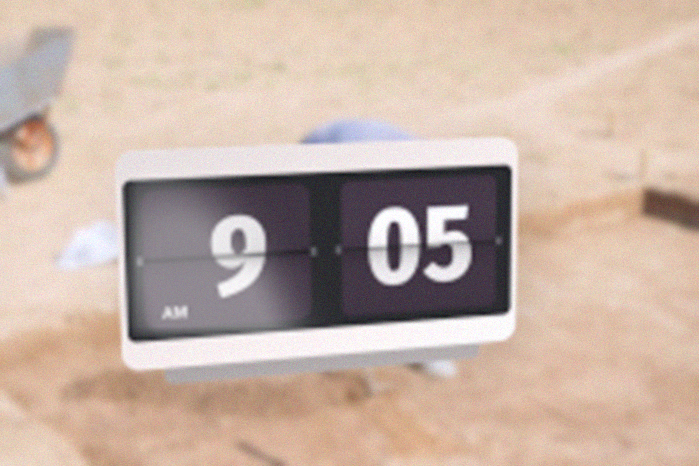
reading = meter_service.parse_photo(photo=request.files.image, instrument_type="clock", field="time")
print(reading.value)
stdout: 9:05
